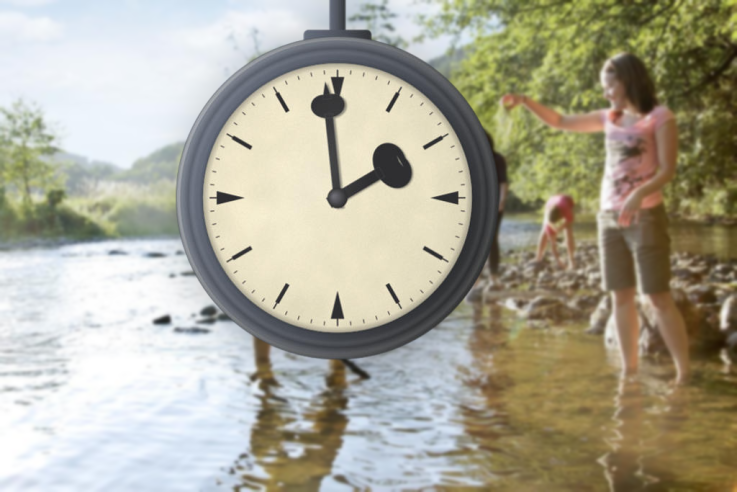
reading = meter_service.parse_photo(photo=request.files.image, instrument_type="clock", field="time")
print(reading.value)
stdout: 1:59
